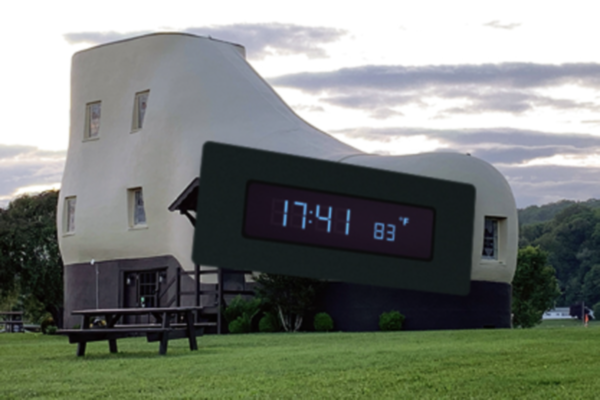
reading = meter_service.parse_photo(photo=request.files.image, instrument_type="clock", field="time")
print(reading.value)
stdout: 17:41
